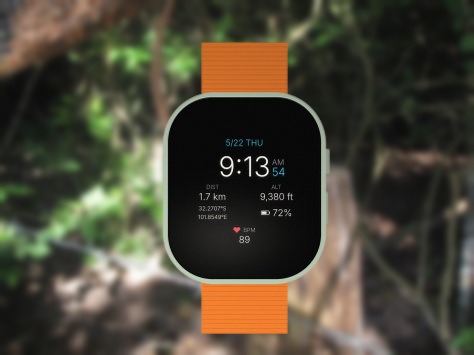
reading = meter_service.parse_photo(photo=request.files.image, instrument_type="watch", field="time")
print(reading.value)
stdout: 9:13:54
